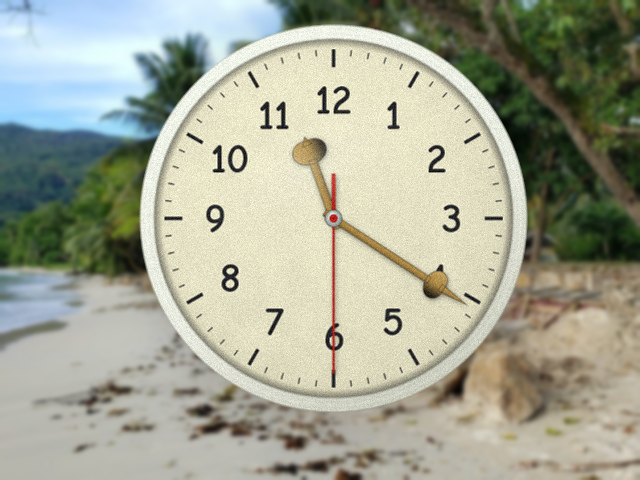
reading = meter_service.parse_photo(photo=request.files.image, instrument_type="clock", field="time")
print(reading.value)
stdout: 11:20:30
